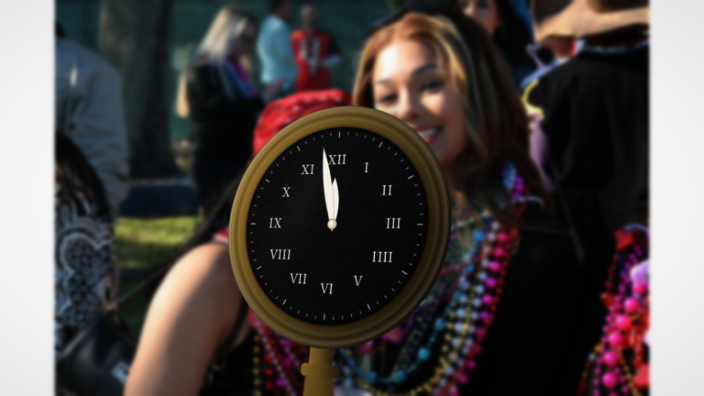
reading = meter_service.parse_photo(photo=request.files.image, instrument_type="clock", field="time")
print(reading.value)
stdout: 11:58
